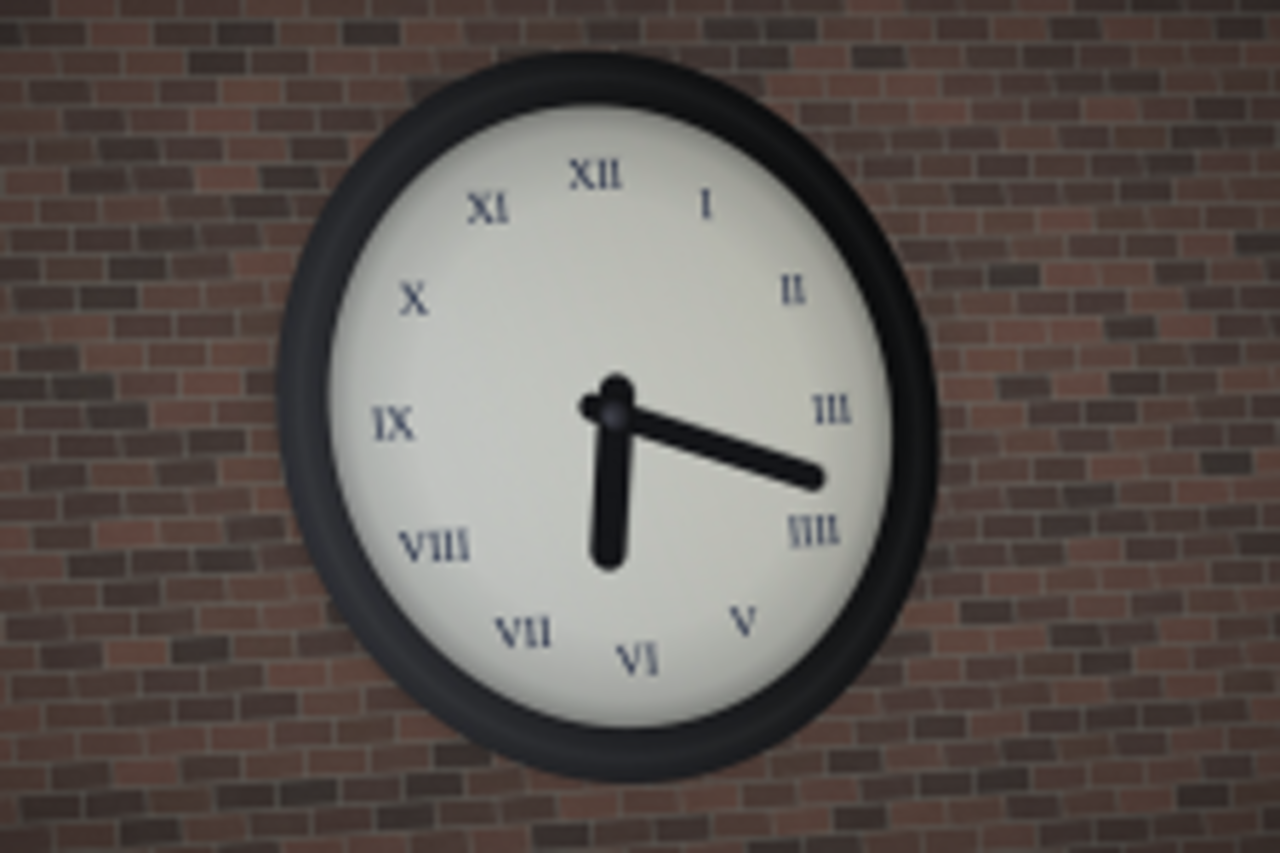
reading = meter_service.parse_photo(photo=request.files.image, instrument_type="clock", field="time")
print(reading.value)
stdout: 6:18
